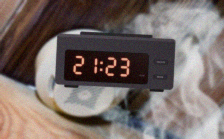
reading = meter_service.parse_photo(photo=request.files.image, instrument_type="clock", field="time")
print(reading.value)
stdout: 21:23
